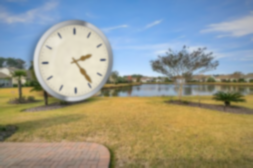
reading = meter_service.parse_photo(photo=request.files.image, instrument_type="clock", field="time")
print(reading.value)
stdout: 2:24
